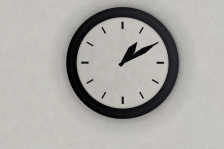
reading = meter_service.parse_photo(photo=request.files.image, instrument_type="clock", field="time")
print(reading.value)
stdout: 1:10
